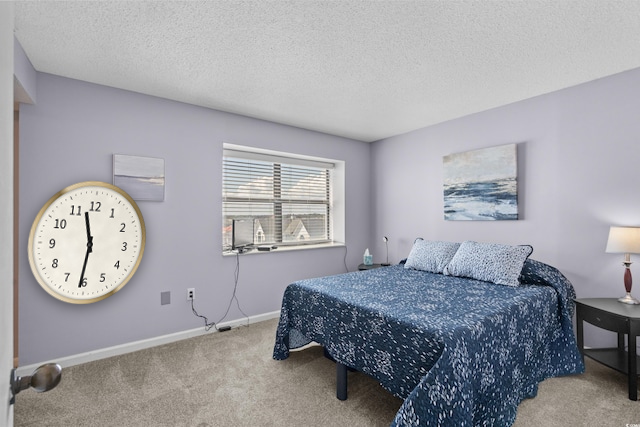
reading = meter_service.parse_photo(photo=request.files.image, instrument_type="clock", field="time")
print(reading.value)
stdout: 11:31
